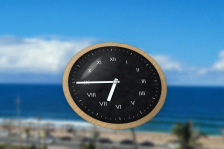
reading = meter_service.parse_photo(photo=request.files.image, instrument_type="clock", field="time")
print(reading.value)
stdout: 6:45
